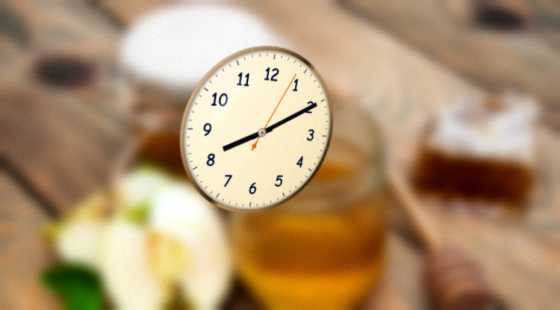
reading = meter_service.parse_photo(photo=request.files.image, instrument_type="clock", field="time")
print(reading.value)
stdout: 8:10:04
